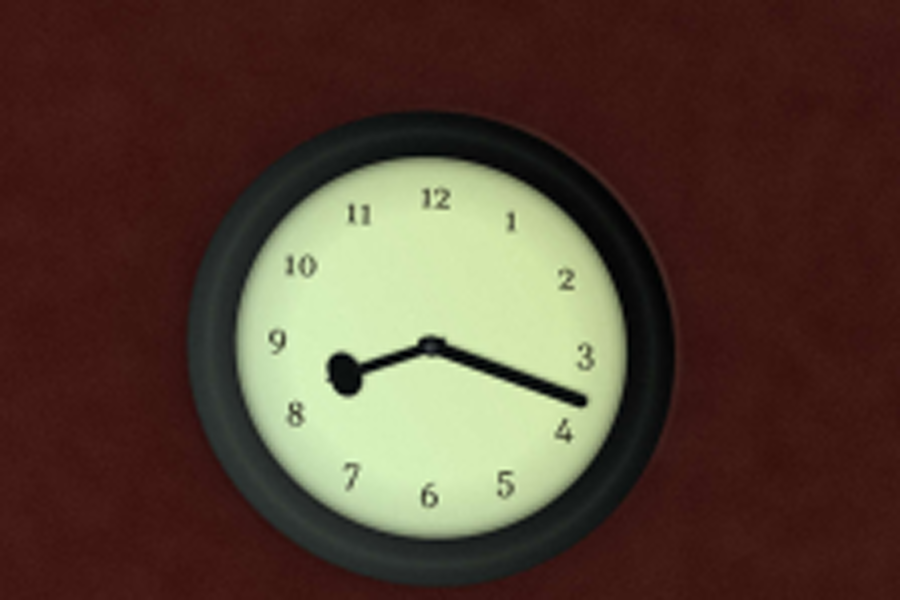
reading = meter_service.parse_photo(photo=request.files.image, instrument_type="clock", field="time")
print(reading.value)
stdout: 8:18
